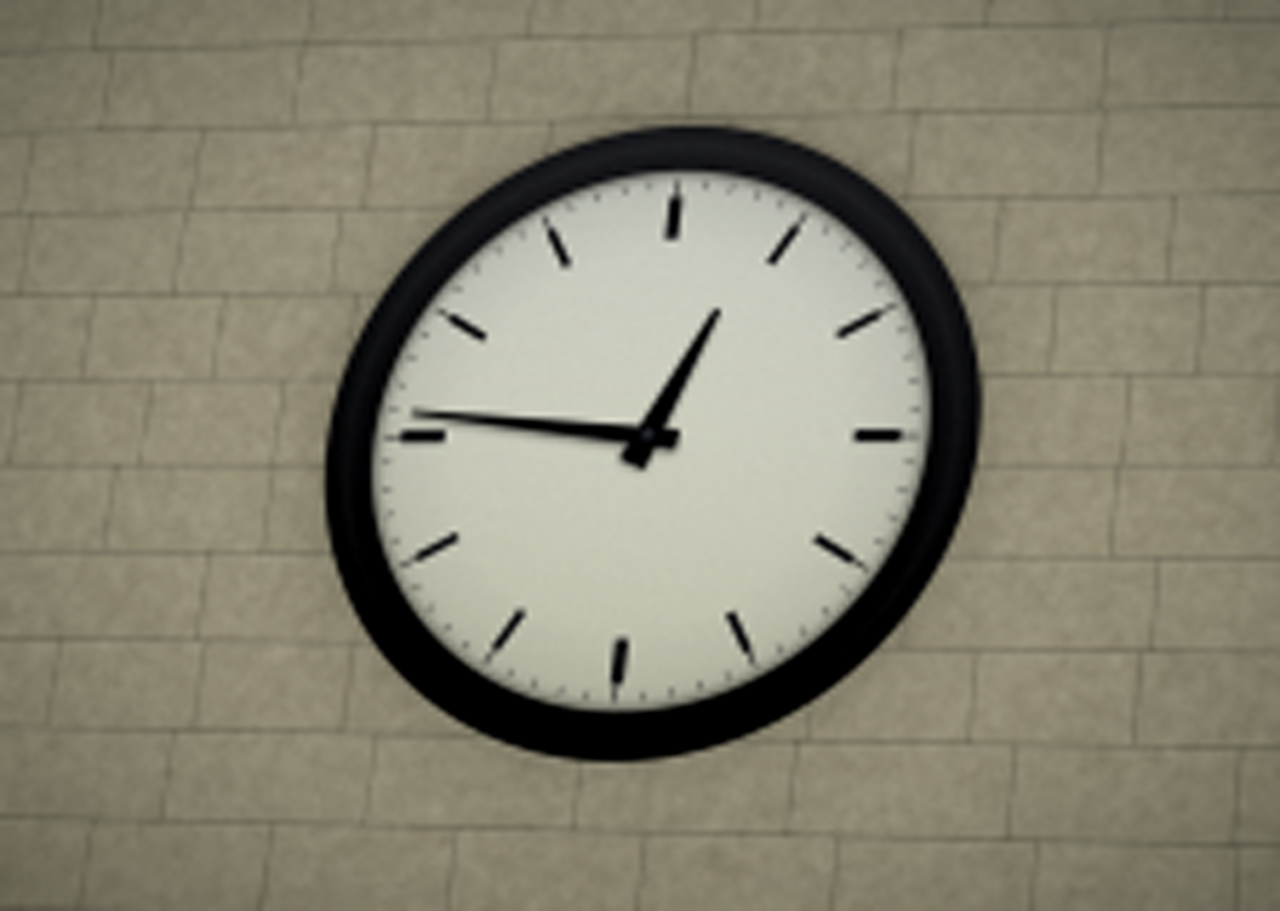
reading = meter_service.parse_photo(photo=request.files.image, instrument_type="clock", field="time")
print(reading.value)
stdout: 12:46
